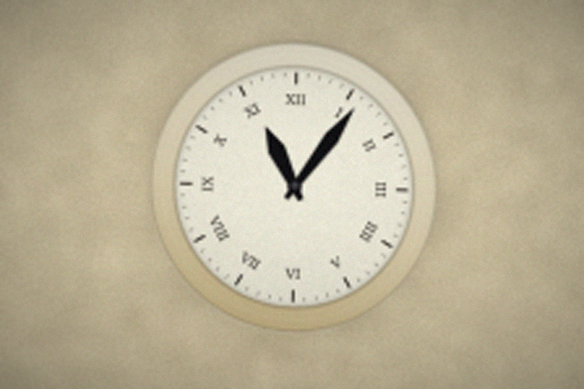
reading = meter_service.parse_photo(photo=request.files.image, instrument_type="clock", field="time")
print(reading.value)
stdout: 11:06
